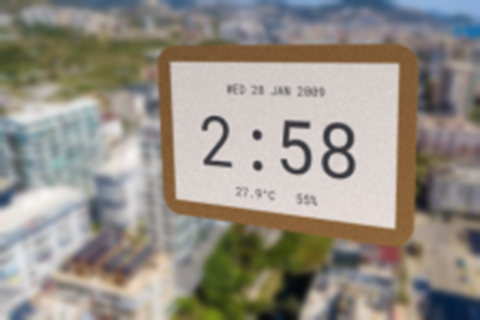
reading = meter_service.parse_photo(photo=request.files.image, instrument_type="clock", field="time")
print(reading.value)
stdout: 2:58
